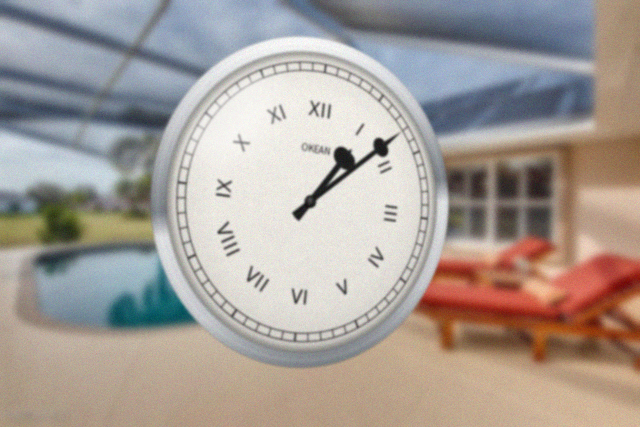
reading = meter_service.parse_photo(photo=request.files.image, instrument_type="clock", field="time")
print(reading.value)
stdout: 1:08
